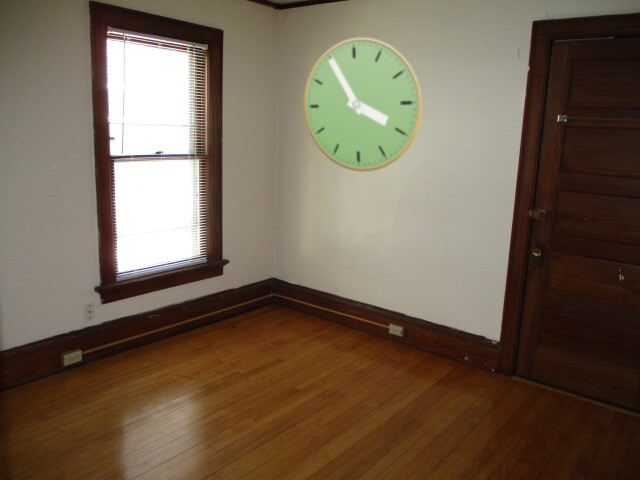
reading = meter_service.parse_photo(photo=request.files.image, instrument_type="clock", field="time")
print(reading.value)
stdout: 3:55
